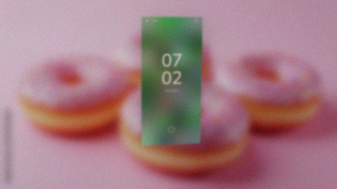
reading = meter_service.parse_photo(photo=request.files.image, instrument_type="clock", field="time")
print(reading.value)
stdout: 7:02
